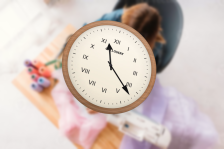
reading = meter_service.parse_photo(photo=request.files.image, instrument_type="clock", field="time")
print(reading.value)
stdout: 11:22
